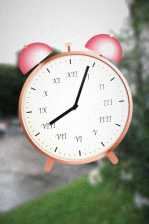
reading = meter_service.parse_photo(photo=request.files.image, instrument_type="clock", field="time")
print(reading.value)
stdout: 8:04
